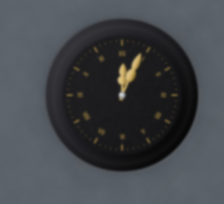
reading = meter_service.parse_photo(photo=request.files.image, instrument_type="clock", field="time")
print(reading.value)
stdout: 12:04
